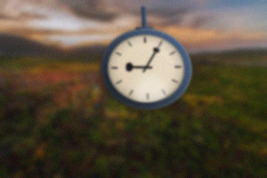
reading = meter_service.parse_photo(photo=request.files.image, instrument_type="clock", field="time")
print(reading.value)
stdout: 9:05
